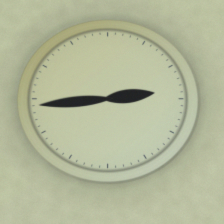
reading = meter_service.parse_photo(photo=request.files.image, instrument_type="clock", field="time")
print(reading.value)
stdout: 2:44
